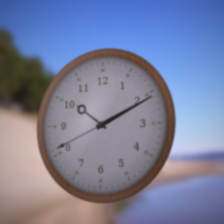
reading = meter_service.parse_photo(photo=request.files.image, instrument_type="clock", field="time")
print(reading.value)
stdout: 10:10:41
